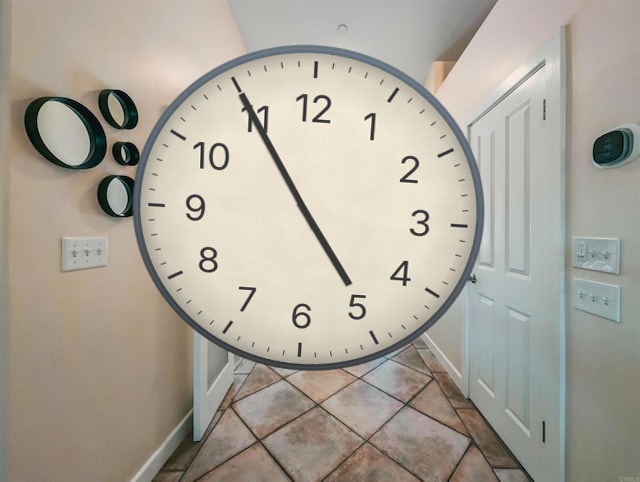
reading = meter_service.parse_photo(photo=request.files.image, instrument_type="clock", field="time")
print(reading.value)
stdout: 4:55
